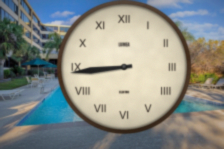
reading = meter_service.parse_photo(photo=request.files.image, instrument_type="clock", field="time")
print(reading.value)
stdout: 8:44
